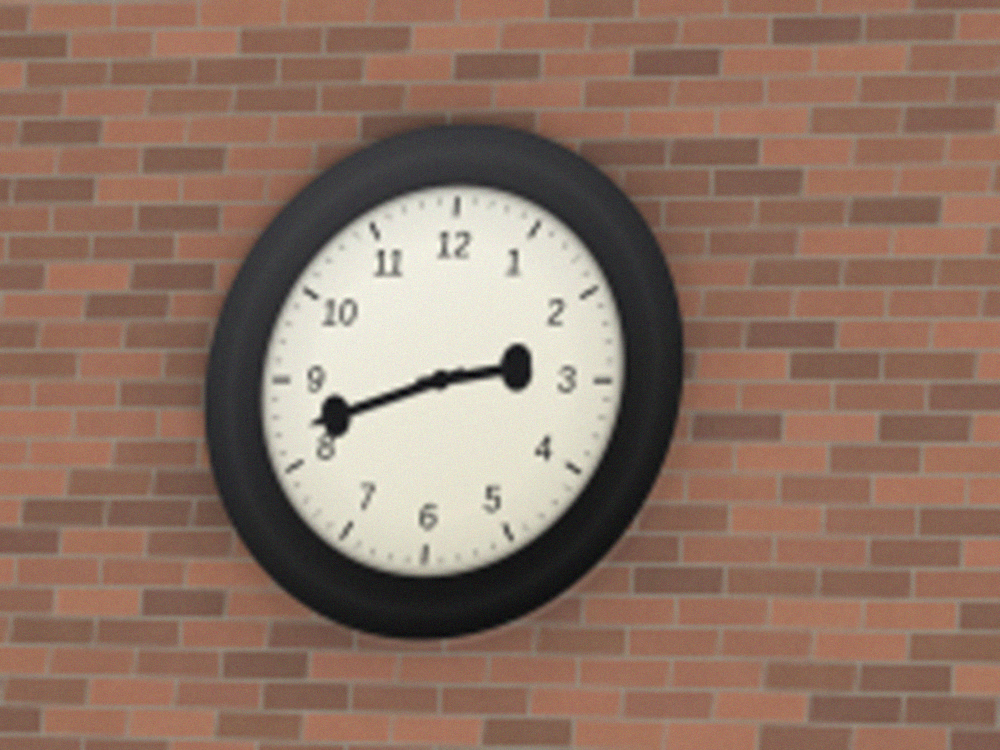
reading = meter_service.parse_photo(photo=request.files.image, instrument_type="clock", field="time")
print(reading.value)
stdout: 2:42
